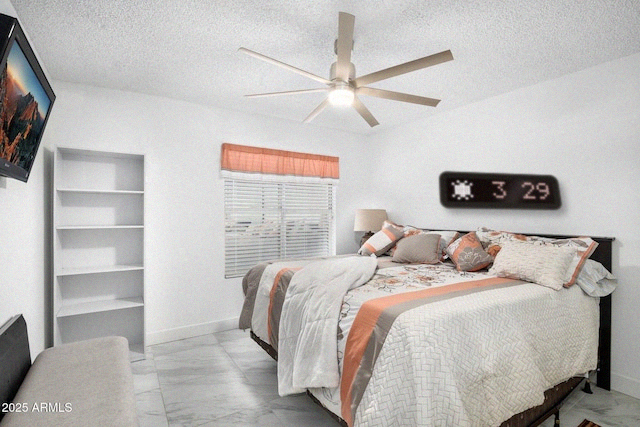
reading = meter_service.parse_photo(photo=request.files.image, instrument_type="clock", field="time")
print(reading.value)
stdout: 3:29
